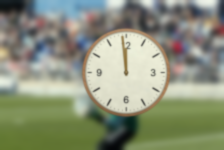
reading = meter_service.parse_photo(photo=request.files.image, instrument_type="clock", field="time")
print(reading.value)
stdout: 11:59
